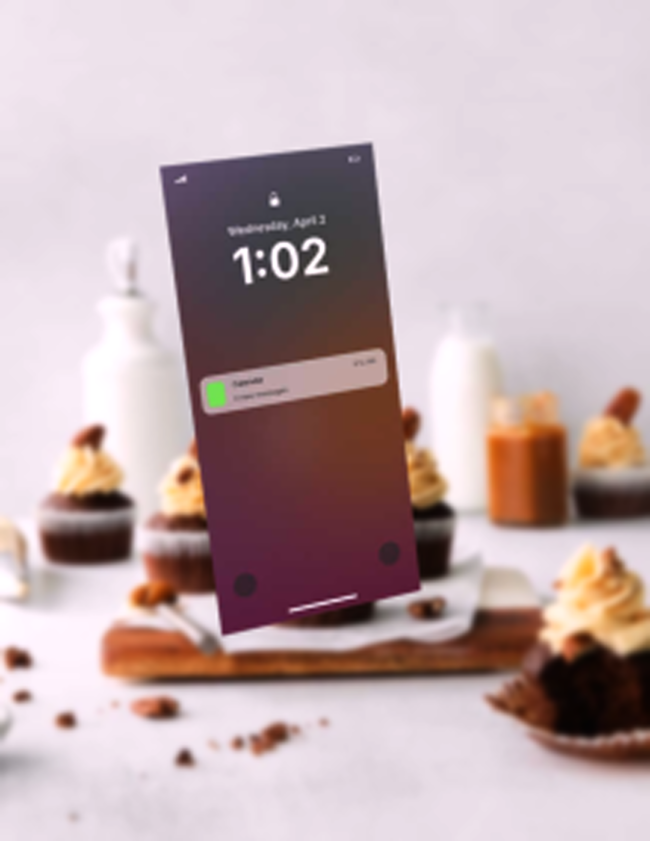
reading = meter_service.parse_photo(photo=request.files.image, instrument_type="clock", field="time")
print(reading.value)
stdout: 1:02
